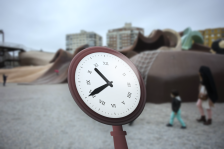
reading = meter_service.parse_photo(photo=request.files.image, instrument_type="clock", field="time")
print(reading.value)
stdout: 10:40
